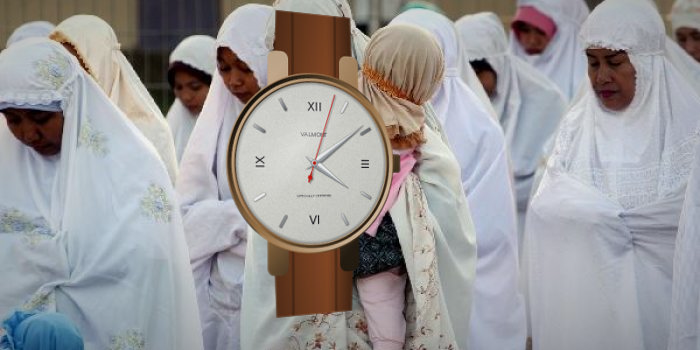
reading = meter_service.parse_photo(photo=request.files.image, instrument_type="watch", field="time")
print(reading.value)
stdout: 4:09:03
